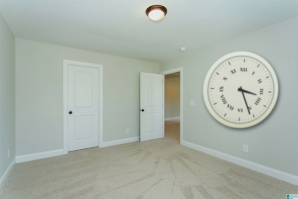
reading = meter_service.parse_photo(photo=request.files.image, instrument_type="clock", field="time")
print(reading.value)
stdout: 3:26
